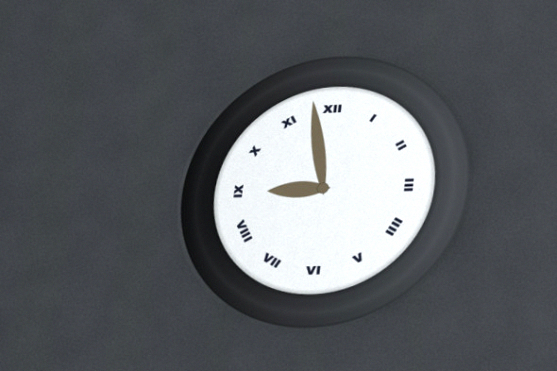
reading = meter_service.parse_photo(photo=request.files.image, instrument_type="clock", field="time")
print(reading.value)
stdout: 8:58
